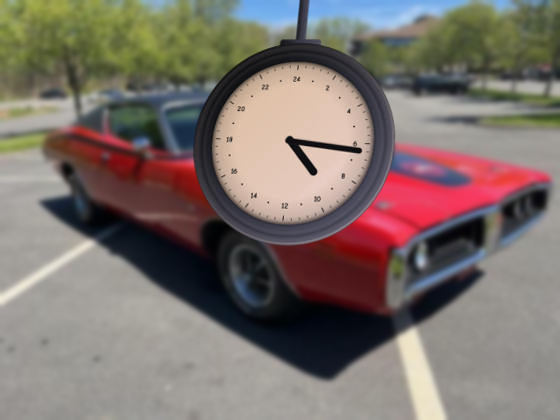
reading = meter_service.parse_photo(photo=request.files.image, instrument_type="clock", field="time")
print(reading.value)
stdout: 9:16
